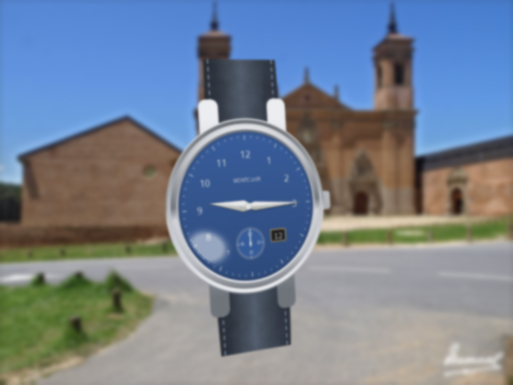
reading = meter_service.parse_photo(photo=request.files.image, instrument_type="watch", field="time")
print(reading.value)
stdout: 9:15
